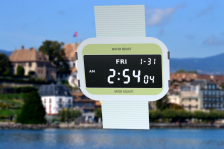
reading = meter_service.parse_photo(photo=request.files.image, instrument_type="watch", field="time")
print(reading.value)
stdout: 2:54:04
